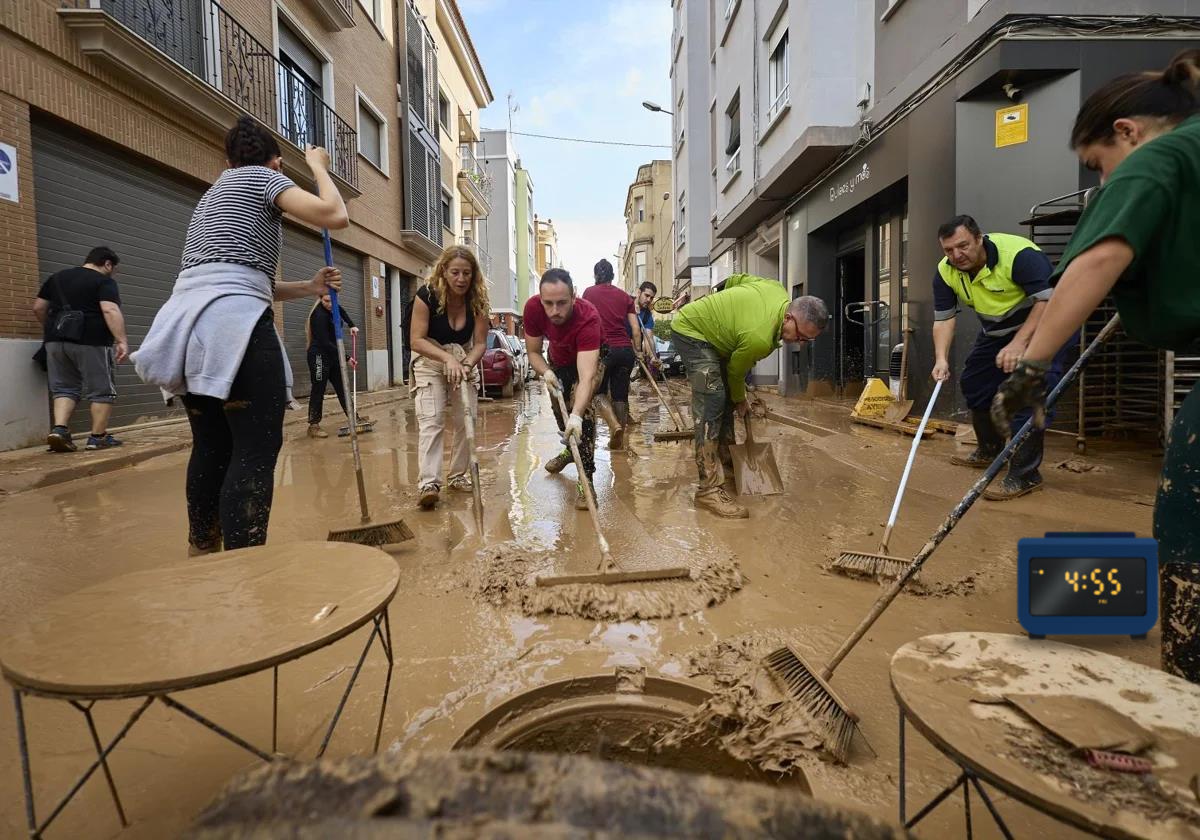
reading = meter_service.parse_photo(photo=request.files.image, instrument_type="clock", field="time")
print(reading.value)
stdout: 4:55
